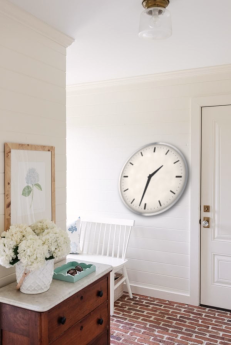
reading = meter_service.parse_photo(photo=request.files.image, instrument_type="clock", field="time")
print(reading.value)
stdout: 1:32
